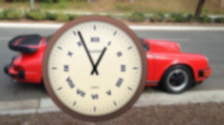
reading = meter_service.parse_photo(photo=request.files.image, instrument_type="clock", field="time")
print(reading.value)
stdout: 12:56
